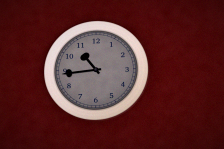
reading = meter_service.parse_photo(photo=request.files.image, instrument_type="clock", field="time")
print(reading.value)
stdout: 10:44
